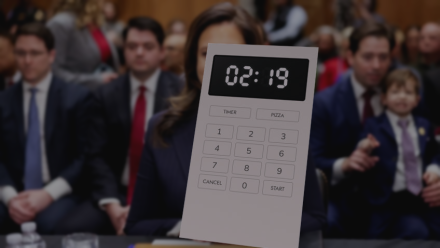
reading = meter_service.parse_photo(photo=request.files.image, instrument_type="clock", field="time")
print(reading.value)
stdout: 2:19
